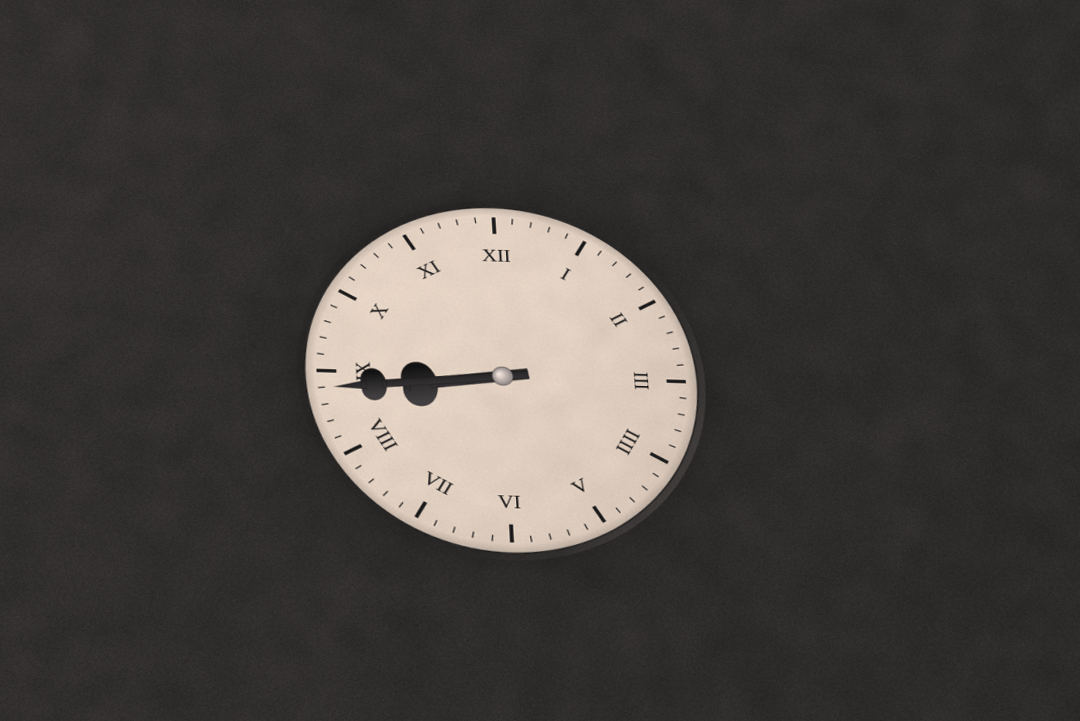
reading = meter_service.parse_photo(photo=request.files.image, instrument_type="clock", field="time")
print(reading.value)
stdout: 8:44
